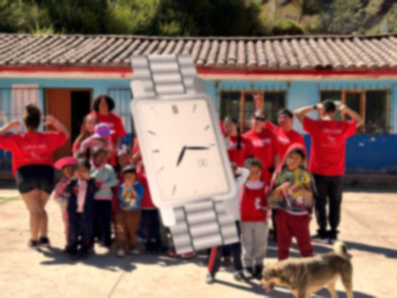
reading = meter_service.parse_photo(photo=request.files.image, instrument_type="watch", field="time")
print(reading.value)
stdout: 7:16
